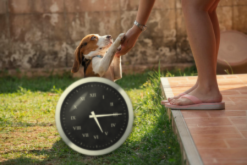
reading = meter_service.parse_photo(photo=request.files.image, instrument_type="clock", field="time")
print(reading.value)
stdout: 5:15
